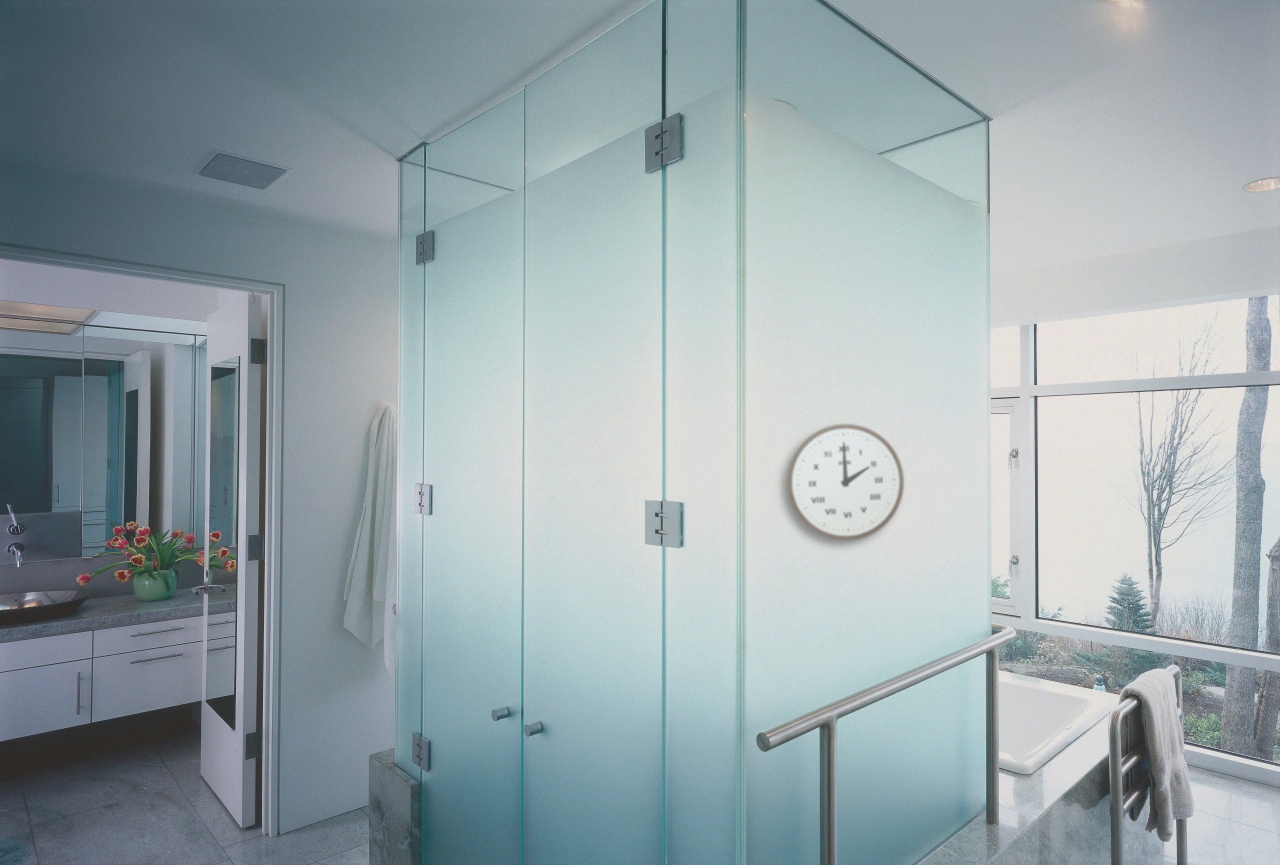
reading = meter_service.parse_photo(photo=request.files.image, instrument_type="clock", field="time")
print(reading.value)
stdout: 2:00
